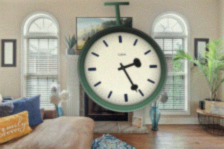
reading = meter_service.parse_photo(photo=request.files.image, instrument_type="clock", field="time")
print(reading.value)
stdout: 2:26
